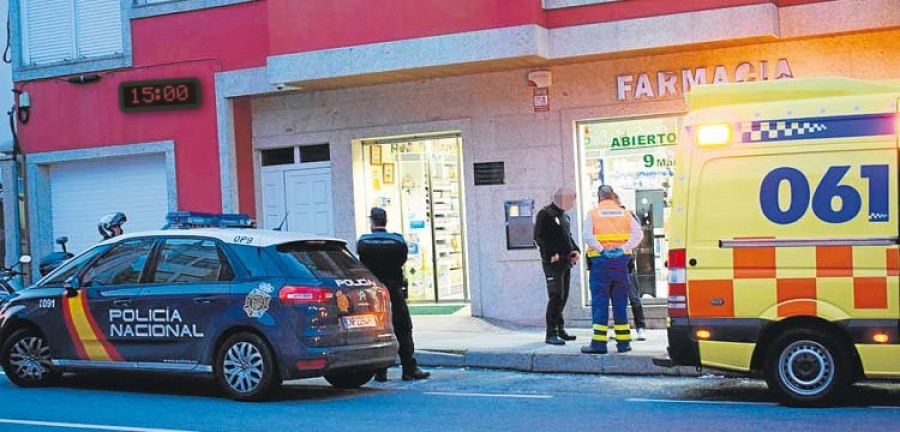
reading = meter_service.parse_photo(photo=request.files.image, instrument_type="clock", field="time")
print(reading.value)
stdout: 15:00
